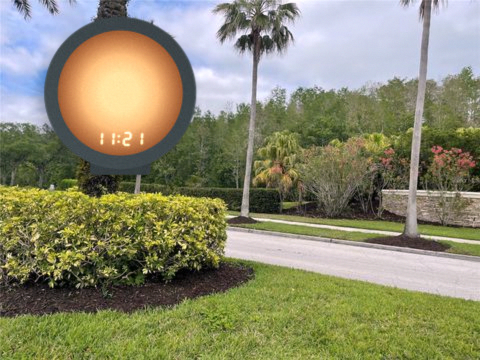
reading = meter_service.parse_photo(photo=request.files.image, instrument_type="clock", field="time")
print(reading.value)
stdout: 11:21
